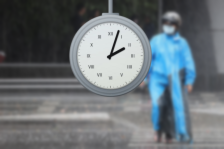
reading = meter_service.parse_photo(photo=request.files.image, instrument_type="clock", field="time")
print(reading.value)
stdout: 2:03
